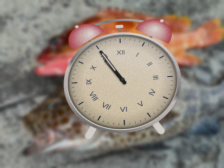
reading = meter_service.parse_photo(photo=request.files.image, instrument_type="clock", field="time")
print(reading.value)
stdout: 10:55
